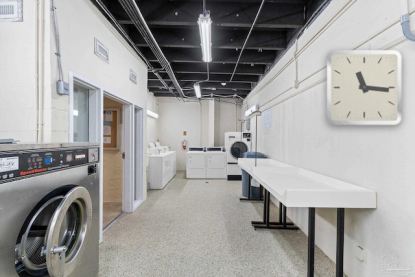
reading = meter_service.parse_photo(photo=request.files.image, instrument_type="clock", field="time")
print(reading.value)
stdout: 11:16
